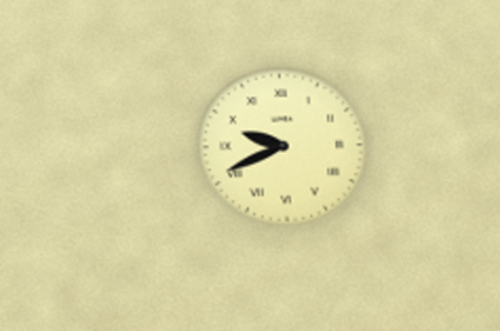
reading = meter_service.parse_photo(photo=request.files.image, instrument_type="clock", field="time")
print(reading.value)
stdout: 9:41
